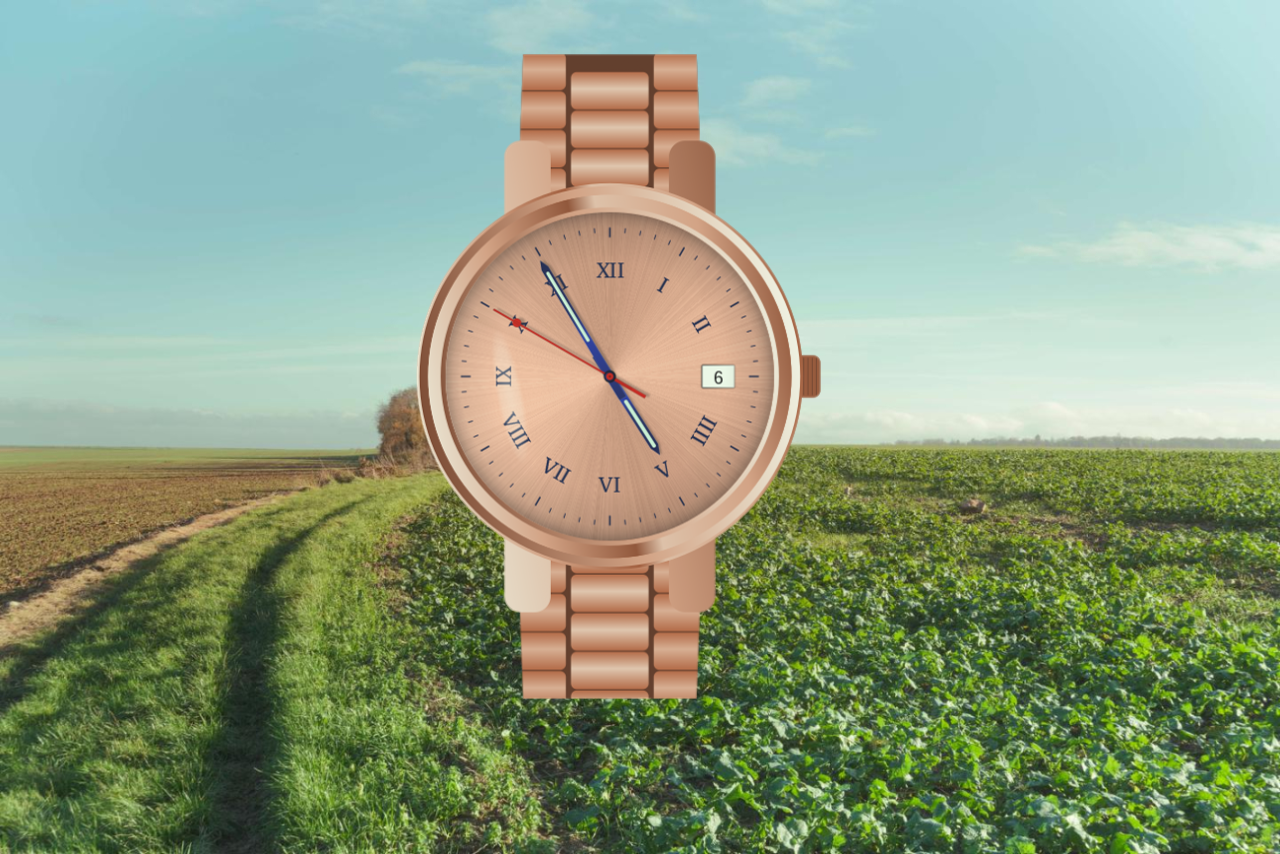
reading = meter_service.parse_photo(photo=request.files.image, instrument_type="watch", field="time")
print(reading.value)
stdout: 4:54:50
